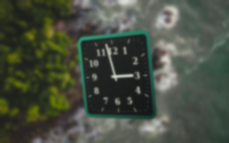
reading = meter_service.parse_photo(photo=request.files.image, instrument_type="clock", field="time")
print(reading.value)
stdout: 2:58
